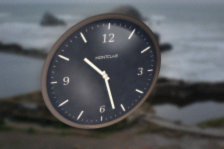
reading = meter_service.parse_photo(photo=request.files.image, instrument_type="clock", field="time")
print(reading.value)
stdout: 10:27
